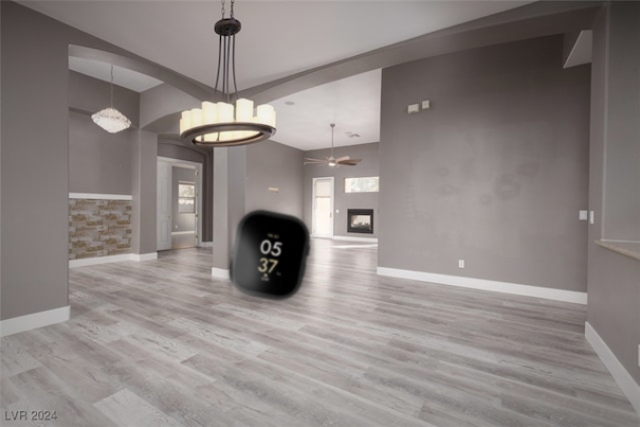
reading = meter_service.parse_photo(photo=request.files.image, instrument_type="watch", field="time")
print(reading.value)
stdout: 5:37
